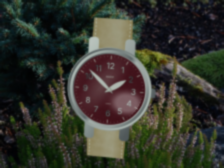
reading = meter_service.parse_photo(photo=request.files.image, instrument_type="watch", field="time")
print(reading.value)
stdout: 1:52
